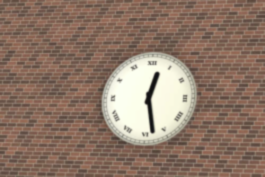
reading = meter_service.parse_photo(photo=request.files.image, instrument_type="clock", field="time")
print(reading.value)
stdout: 12:28
